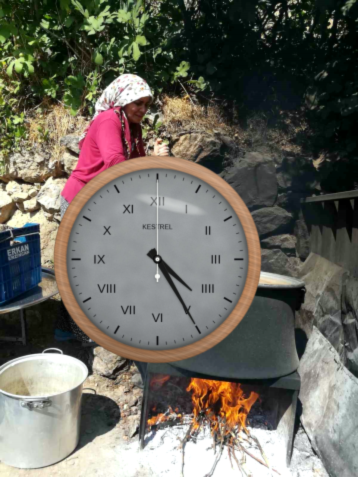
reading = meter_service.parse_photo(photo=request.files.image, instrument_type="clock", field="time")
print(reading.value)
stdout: 4:25:00
